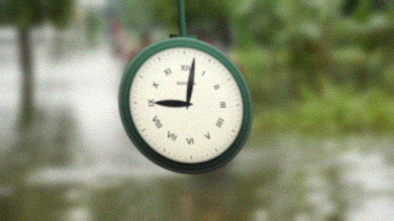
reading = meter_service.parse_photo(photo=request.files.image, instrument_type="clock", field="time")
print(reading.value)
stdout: 9:02
